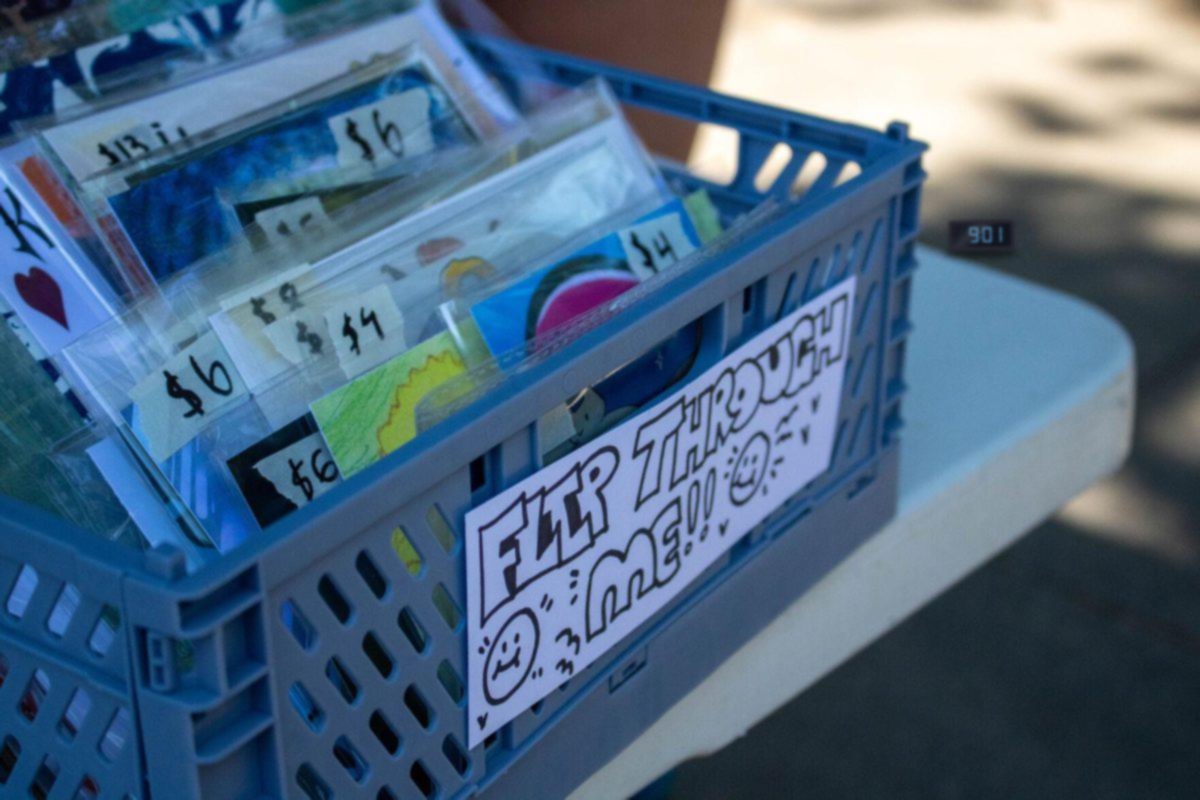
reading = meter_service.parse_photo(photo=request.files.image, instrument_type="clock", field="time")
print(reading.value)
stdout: 9:01
